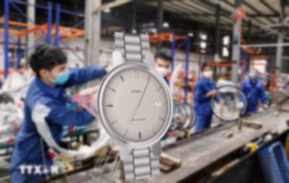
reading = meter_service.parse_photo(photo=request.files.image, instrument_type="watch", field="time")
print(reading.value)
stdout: 7:05
